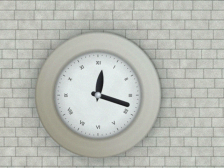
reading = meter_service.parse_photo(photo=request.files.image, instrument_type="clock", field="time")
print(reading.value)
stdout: 12:18
